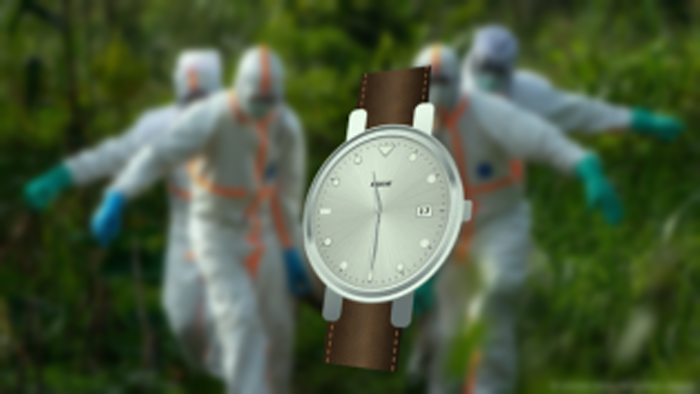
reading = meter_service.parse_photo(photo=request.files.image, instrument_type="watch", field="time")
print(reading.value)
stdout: 11:30
